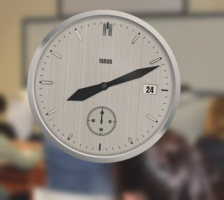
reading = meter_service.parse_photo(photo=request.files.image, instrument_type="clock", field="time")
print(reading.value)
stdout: 8:11
